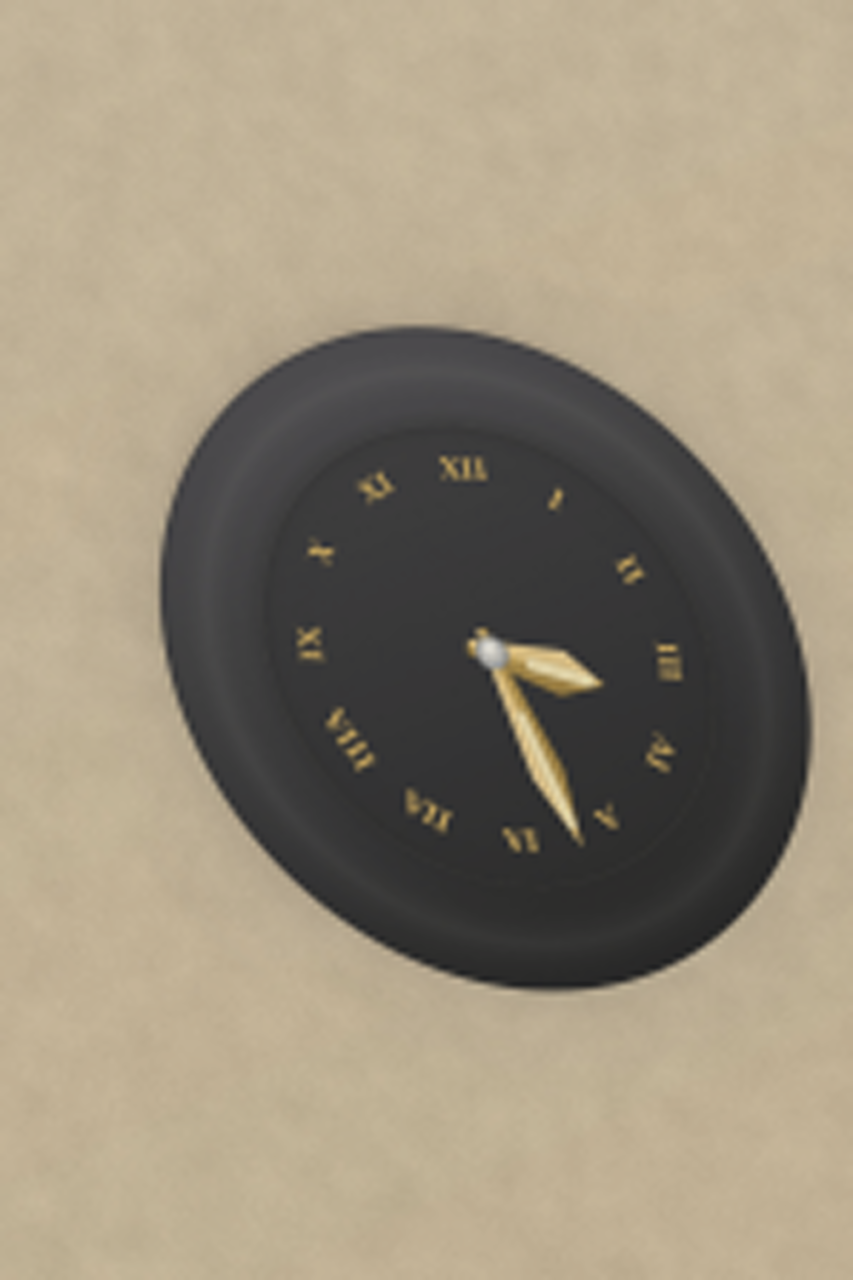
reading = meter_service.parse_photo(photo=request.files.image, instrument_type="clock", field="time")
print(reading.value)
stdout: 3:27
